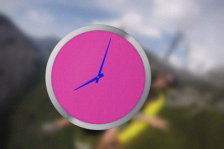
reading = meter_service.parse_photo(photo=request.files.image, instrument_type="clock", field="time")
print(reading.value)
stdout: 8:03
